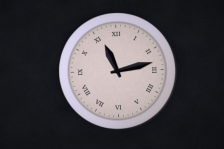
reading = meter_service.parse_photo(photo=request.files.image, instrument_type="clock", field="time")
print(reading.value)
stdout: 11:13
